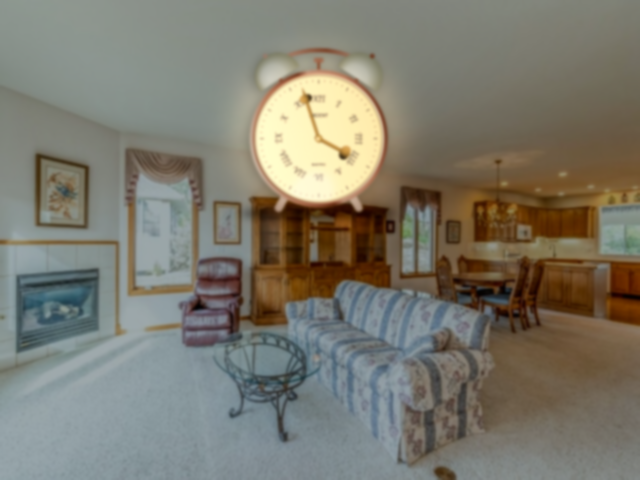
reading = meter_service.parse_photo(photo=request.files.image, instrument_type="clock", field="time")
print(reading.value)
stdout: 3:57
